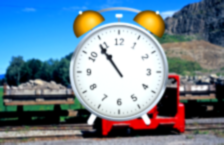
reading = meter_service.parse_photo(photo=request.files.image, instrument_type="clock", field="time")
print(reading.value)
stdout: 10:54
